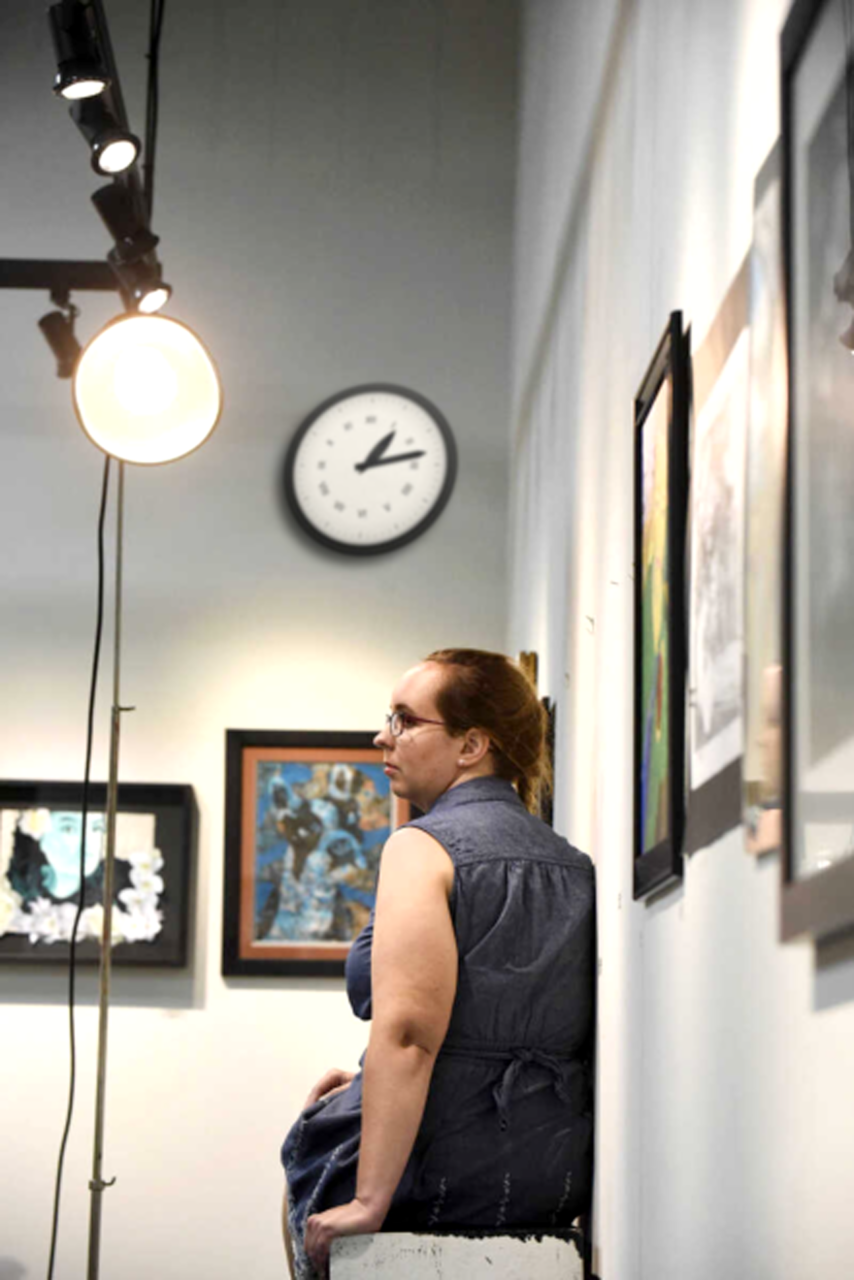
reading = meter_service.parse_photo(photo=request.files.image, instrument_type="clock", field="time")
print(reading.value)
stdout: 1:13
